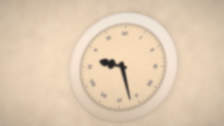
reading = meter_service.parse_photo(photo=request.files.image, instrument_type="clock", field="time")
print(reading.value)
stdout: 9:27
